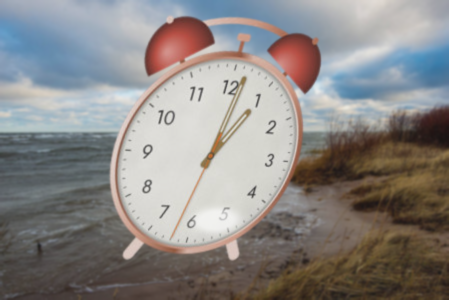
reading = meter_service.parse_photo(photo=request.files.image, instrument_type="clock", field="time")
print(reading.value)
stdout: 1:01:32
